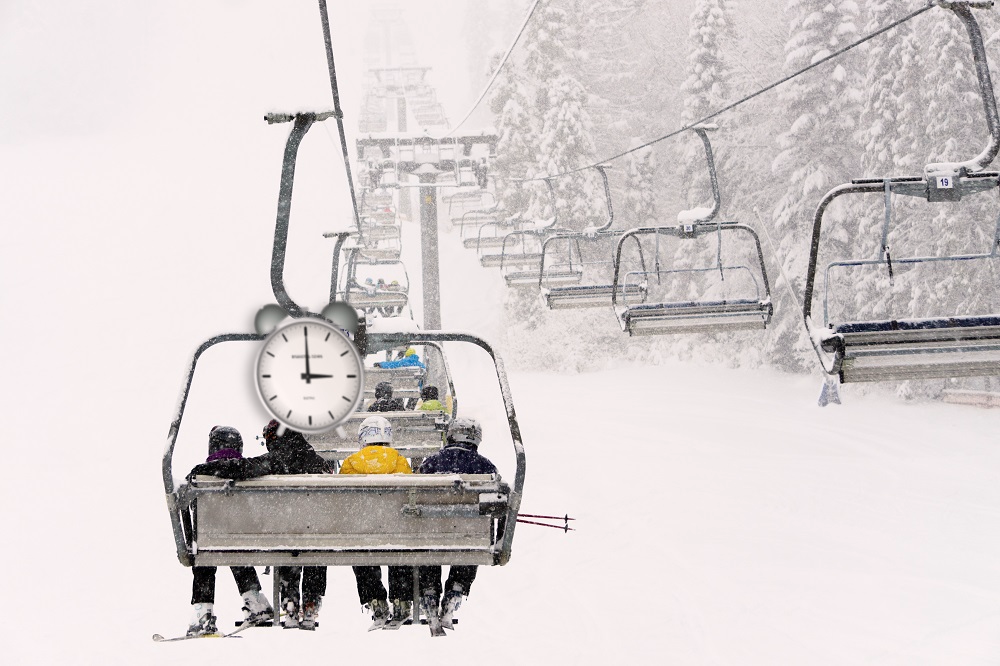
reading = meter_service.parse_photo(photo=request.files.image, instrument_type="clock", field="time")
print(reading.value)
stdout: 3:00
